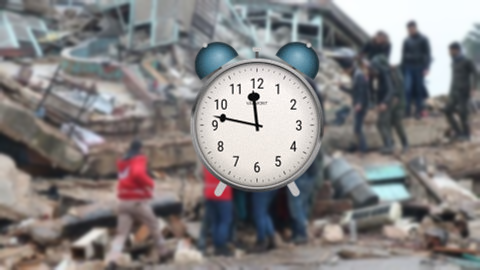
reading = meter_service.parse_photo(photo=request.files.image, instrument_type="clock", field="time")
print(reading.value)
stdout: 11:47
